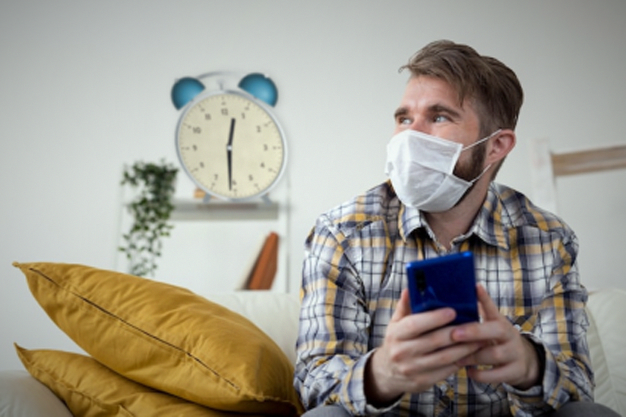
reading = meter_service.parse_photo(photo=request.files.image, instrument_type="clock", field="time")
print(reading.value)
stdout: 12:31
